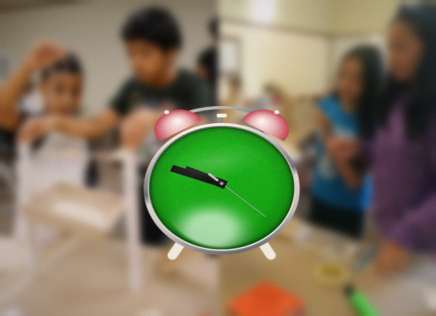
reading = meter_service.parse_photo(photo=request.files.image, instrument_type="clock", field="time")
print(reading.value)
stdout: 9:48:22
